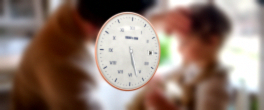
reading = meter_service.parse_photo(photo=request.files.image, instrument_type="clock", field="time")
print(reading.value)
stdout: 5:27
